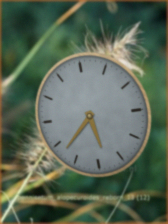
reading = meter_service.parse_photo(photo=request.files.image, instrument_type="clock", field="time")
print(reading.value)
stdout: 5:38
